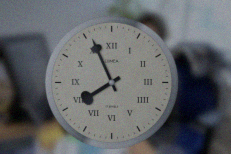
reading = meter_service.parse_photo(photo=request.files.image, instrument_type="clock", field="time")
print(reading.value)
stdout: 7:56
